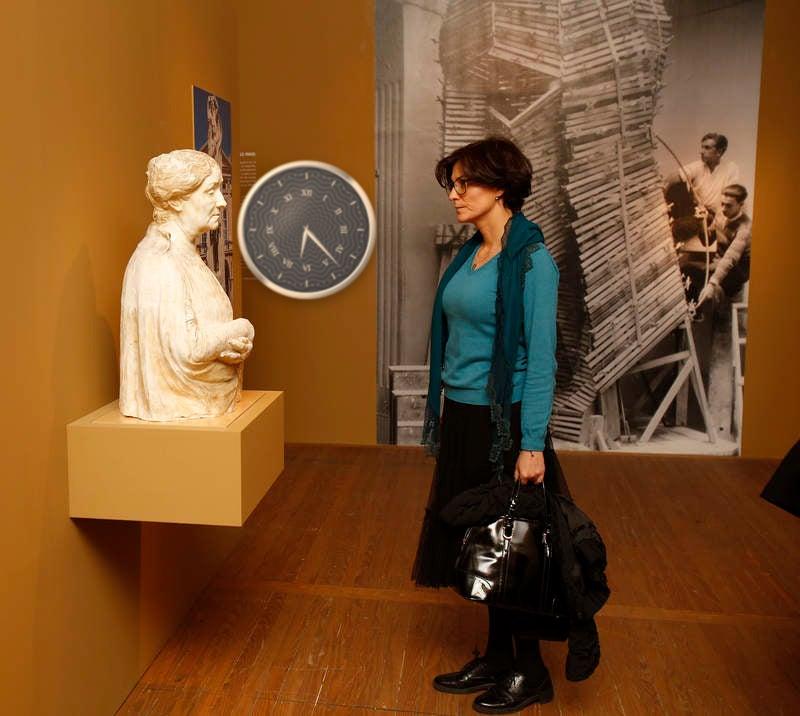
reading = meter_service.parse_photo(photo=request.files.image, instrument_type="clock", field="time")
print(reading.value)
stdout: 6:23
